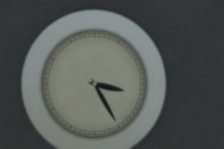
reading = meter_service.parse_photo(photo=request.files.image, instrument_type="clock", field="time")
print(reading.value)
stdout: 3:25
